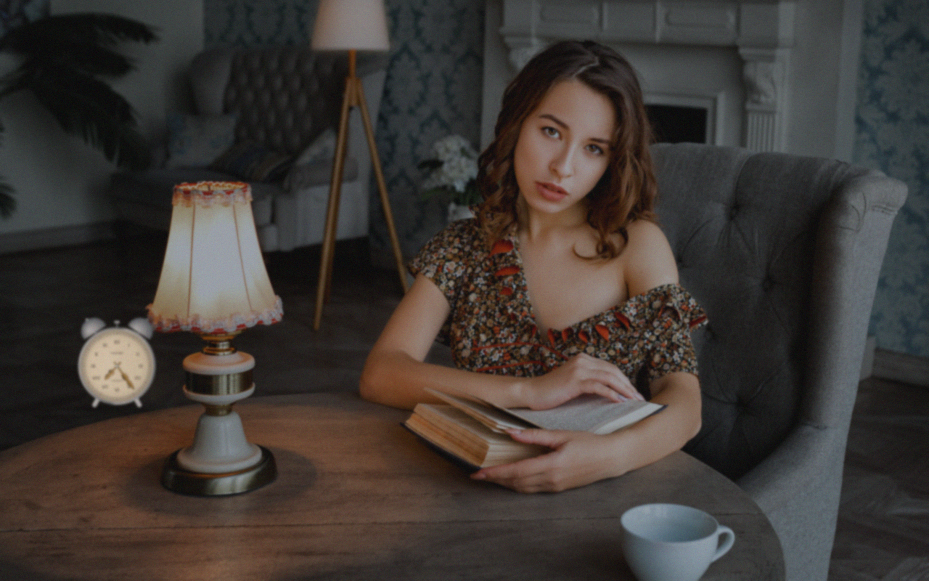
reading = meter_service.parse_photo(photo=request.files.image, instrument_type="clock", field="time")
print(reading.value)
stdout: 7:24
